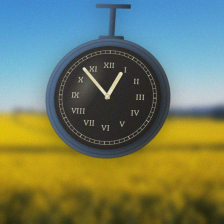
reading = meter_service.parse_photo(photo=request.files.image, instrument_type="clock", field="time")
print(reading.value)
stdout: 12:53
